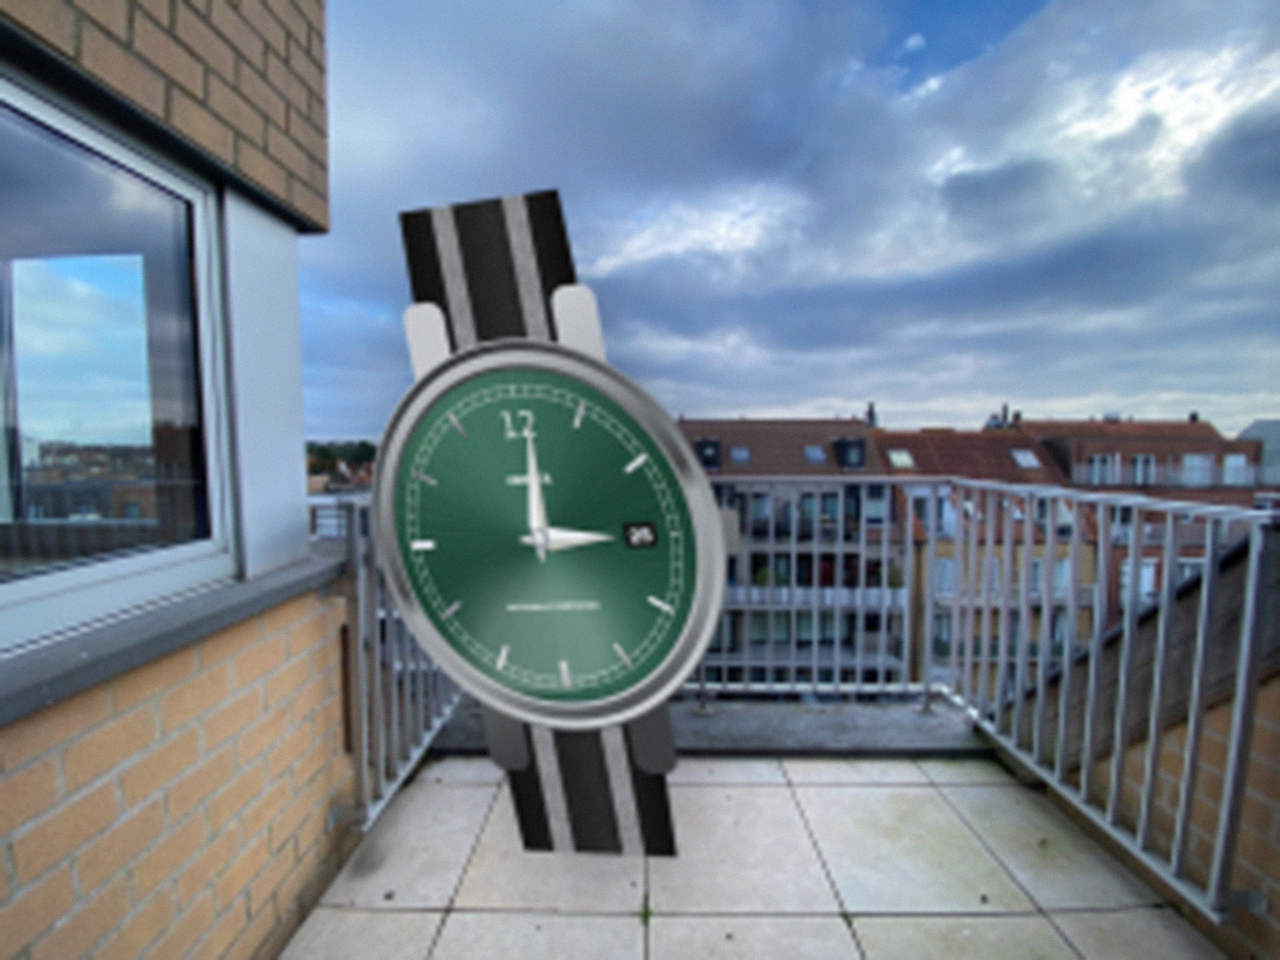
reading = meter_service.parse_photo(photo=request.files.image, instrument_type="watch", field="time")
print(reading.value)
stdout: 3:01
